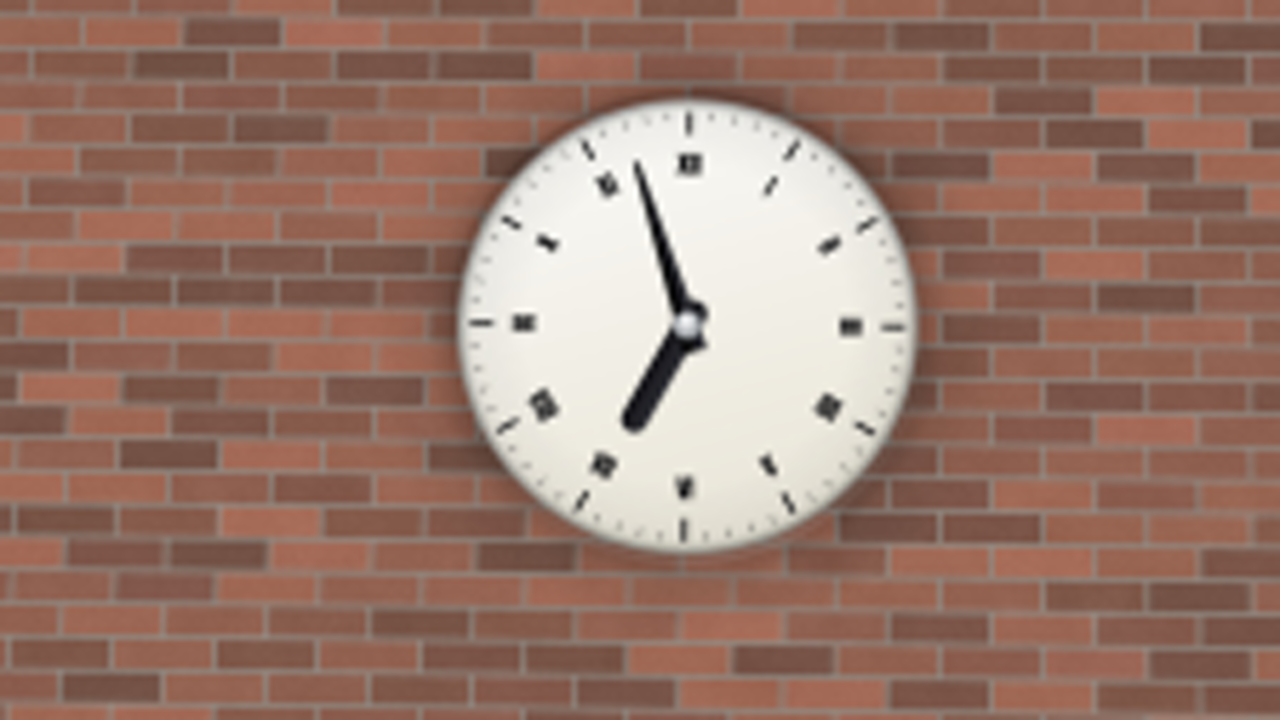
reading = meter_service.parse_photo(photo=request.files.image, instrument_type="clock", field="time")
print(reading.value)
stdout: 6:57
